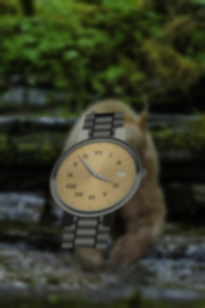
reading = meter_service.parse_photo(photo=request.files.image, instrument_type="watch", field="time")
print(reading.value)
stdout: 3:53
